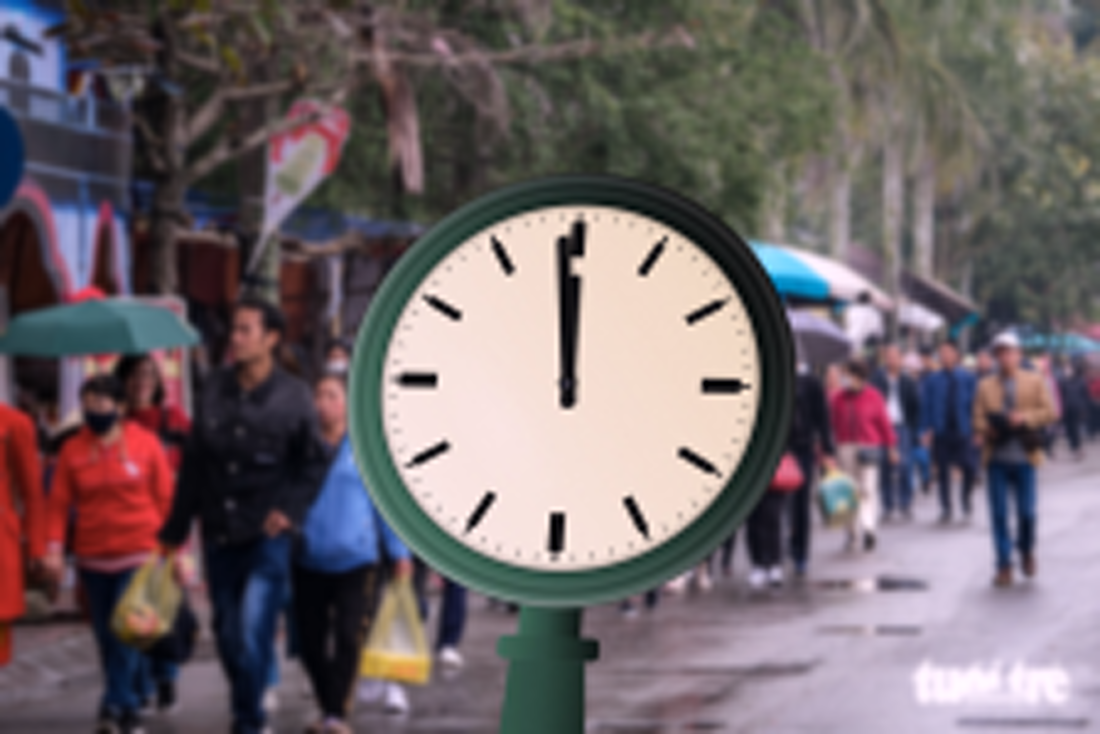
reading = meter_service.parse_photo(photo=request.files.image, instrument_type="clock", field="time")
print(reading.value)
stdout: 11:59
